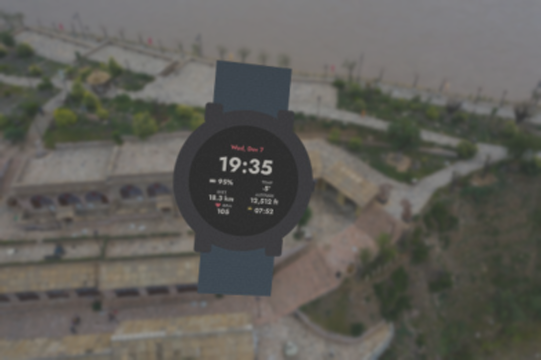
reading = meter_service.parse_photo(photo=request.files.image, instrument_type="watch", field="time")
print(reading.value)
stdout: 19:35
